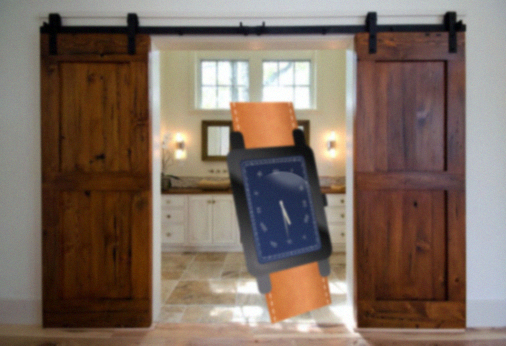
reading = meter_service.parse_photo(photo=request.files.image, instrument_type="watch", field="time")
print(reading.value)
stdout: 5:30
